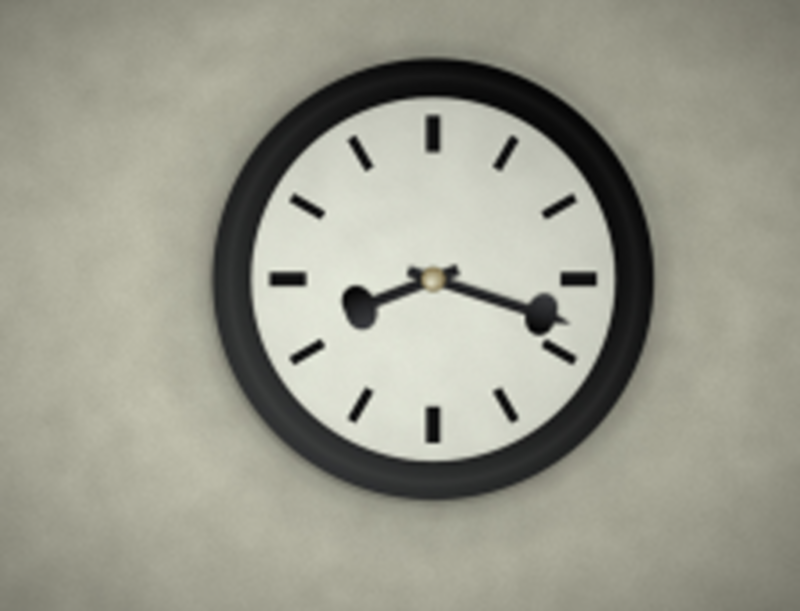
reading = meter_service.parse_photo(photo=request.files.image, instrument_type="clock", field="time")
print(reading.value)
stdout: 8:18
